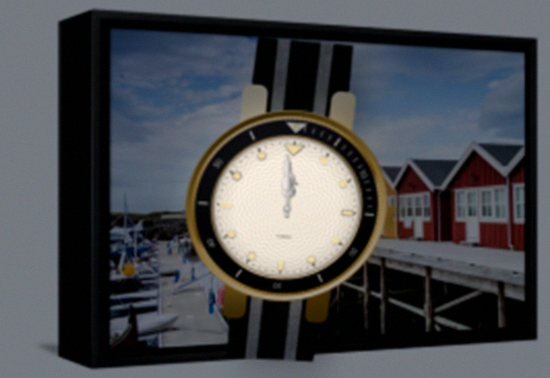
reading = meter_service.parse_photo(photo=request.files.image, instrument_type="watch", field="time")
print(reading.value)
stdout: 11:59
